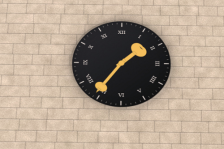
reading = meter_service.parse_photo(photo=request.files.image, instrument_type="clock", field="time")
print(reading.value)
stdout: 1:36
